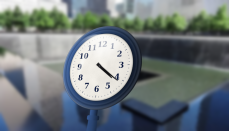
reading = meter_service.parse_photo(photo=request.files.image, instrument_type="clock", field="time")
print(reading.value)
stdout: 4:21
